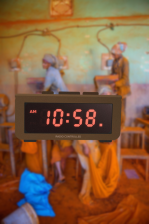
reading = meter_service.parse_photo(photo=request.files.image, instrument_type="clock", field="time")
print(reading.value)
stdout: 10:58
